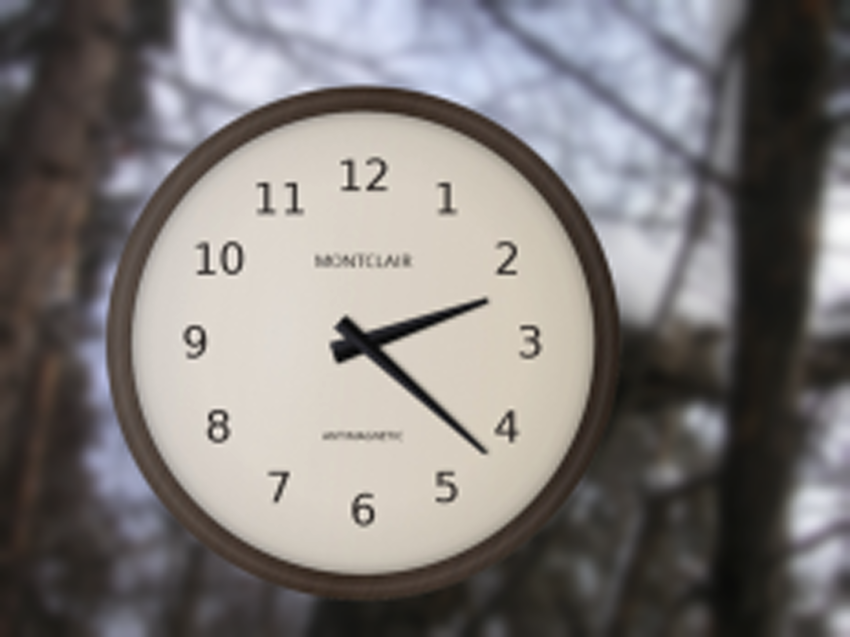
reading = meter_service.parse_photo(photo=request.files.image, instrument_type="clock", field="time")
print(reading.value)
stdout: 2:22
